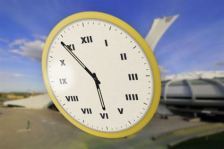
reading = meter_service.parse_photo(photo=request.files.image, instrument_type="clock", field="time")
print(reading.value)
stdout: 5:54
